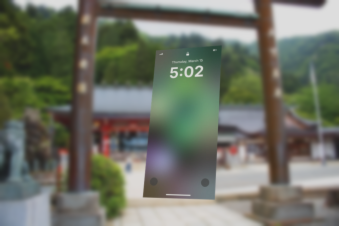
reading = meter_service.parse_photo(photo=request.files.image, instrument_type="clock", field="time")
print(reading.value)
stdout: 5:02
